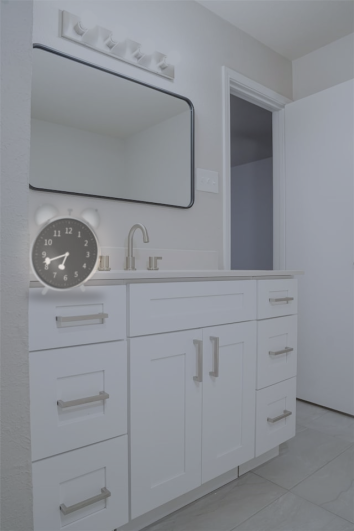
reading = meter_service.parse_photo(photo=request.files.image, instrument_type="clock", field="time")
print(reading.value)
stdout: 6:42
